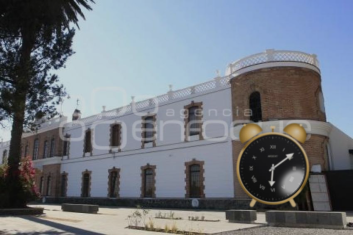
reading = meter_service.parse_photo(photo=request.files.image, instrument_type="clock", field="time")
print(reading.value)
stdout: 6:09
